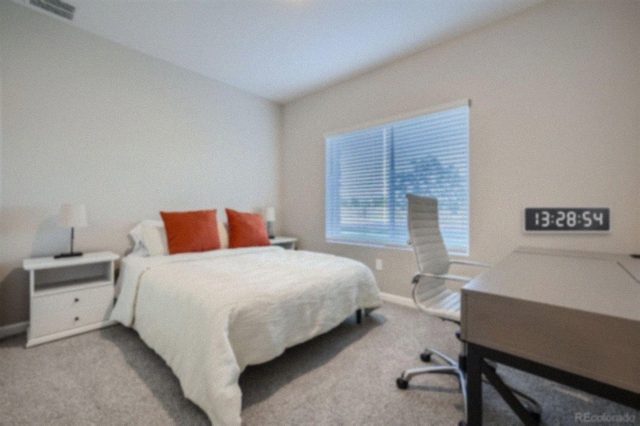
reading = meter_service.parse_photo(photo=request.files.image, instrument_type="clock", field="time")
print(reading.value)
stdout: 13:28:54
